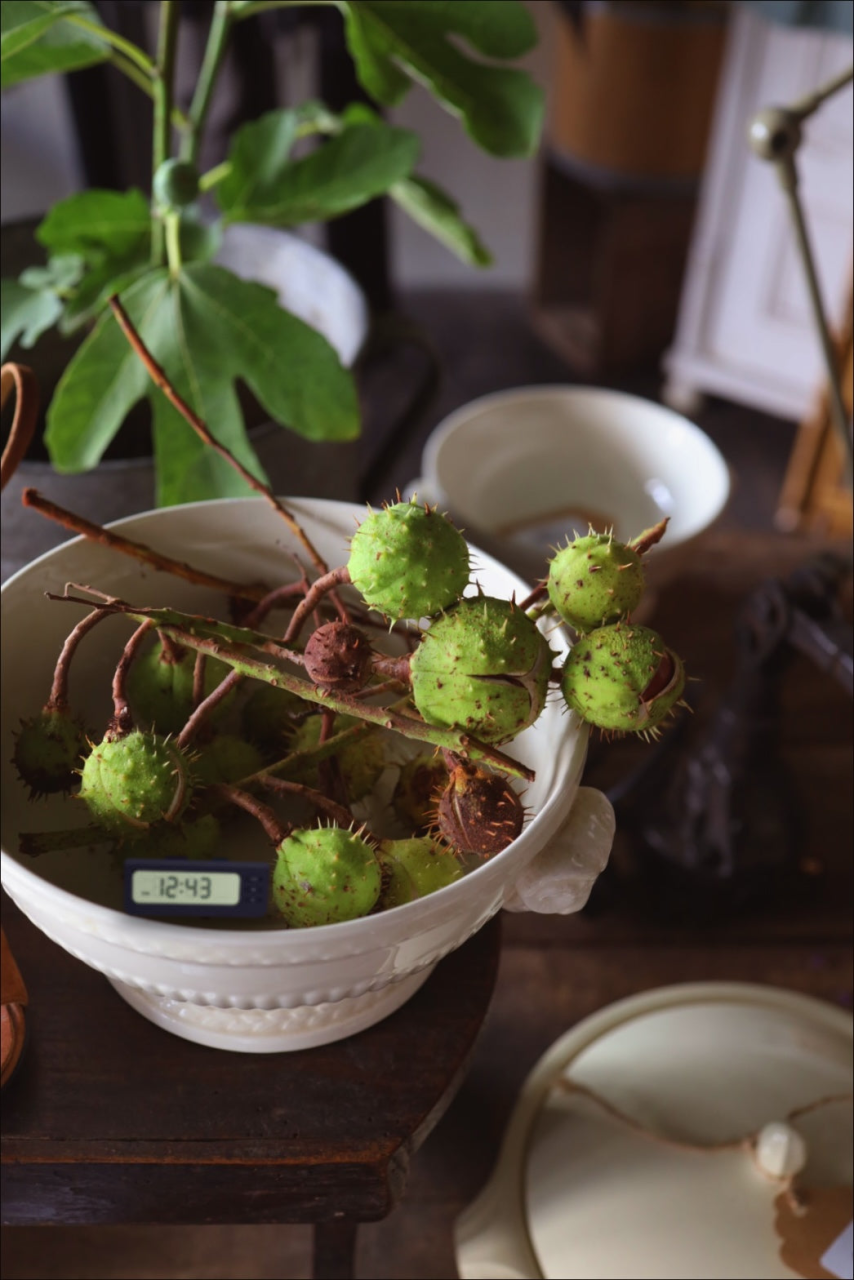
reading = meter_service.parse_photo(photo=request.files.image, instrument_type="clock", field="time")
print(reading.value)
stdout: 12:43
